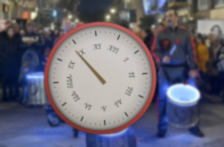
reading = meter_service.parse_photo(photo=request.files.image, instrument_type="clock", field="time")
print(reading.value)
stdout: 9:49
